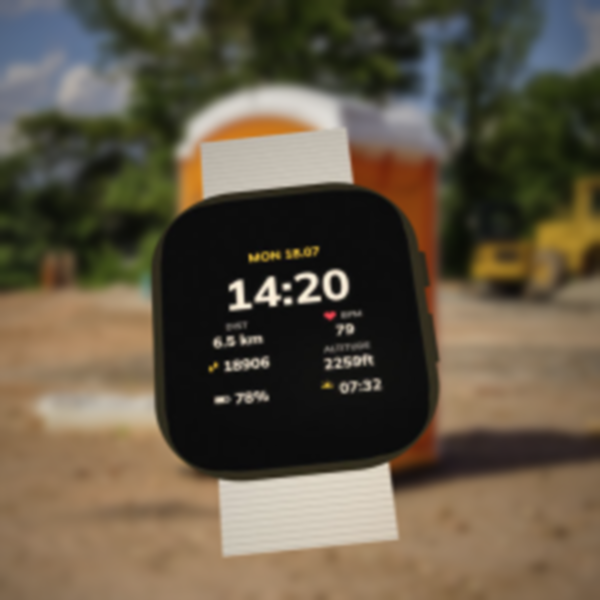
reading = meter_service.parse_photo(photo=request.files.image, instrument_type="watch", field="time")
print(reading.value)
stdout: 14:20
